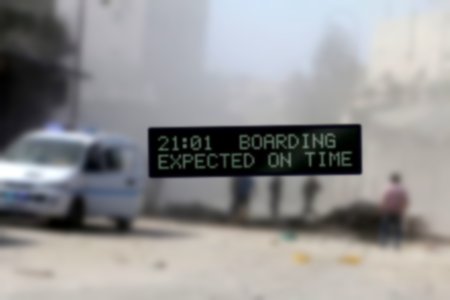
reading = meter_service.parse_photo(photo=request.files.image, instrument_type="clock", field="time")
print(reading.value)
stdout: 21:01
